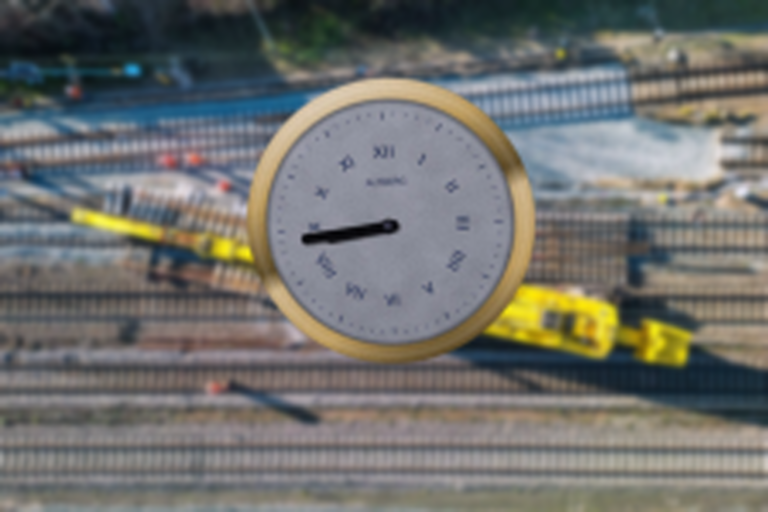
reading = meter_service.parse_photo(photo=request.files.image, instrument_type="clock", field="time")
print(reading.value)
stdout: 8:44
